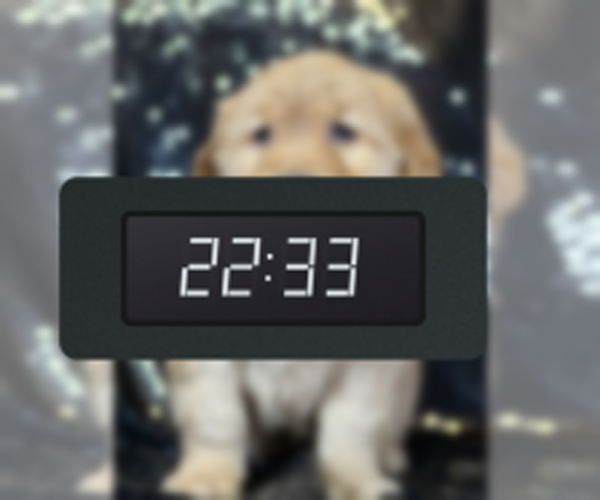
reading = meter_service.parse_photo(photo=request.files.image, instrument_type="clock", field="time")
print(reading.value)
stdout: 22:33
